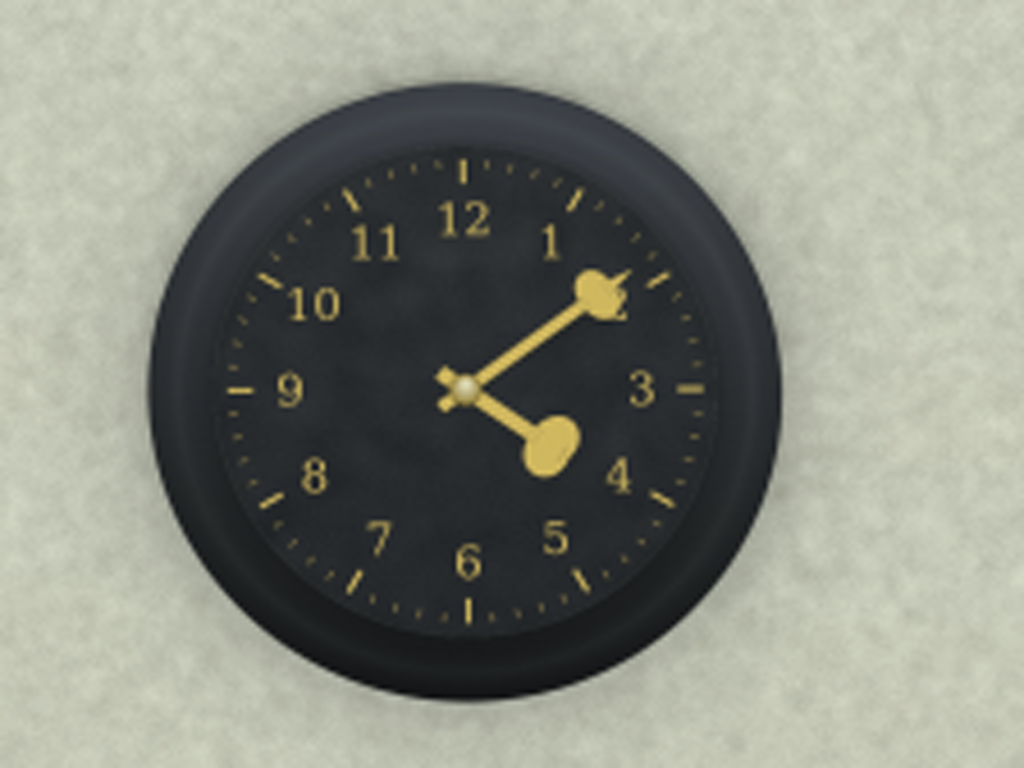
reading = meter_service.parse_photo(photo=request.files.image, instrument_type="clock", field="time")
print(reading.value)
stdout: 4:09
